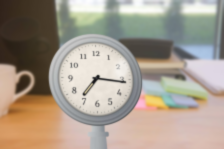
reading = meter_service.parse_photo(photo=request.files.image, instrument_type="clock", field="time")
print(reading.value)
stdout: 7:16
